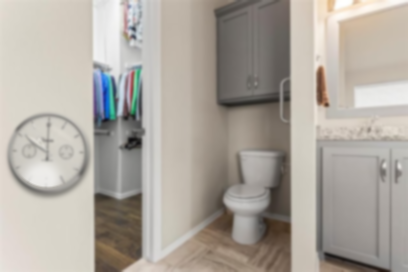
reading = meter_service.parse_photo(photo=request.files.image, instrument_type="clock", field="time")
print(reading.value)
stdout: 10:51
